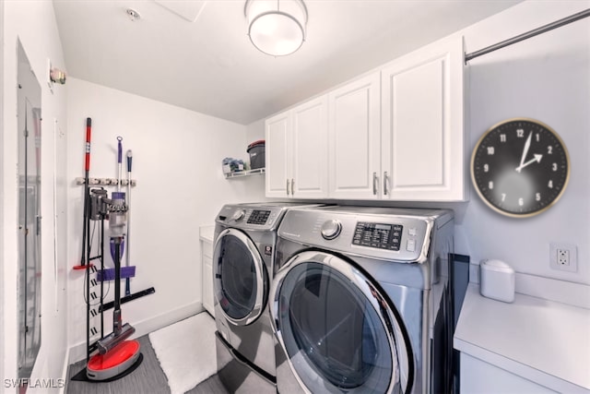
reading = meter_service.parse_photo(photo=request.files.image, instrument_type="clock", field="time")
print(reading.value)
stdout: 2:03
